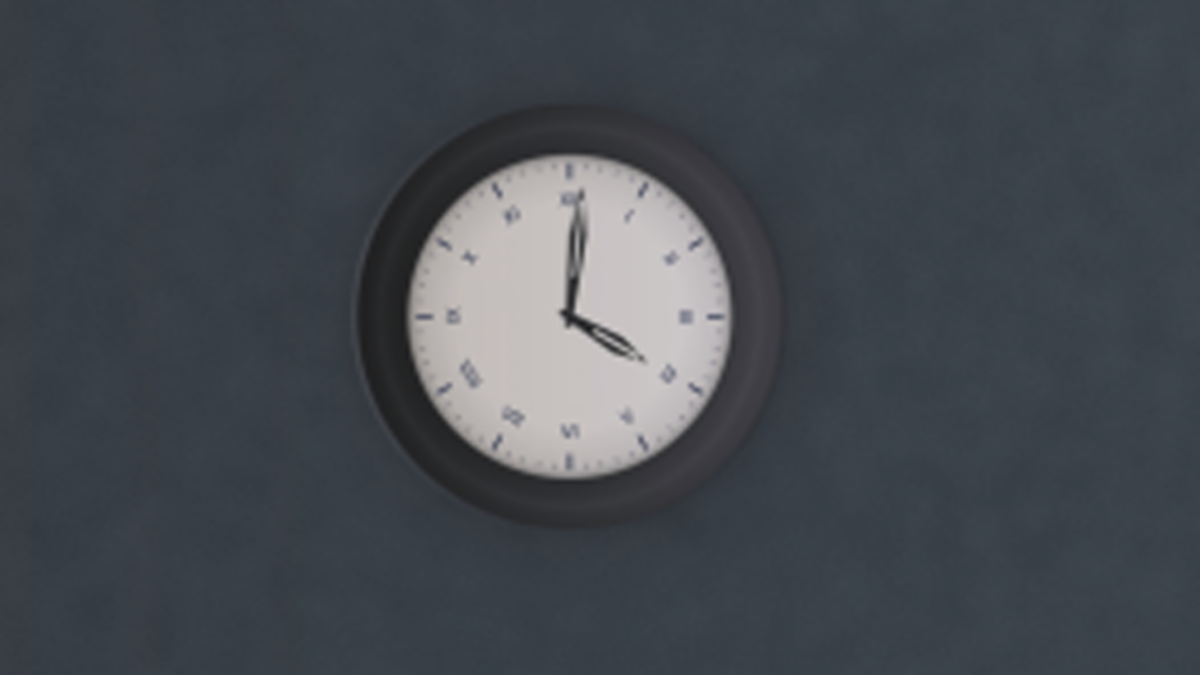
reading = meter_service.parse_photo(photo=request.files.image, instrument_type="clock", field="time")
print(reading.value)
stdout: 4:01
